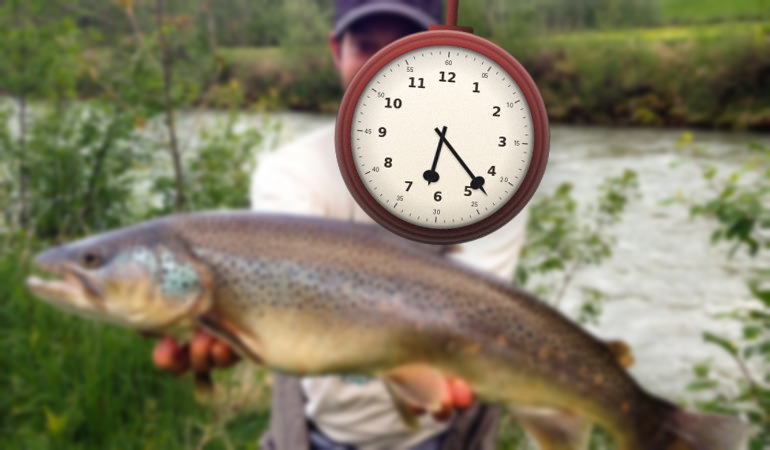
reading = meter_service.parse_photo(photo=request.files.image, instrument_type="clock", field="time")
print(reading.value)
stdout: 6:23
